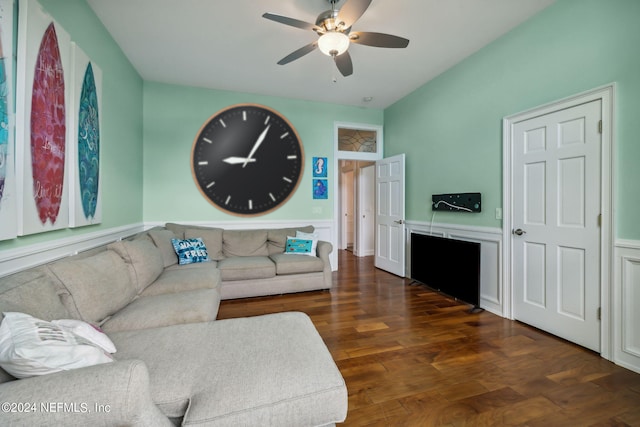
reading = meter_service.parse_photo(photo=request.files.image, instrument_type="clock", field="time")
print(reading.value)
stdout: 9:06
